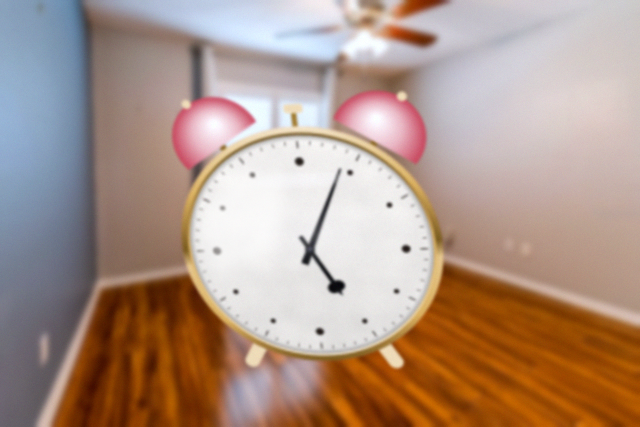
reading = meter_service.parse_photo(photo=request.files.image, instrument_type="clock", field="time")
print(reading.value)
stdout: 5:04
